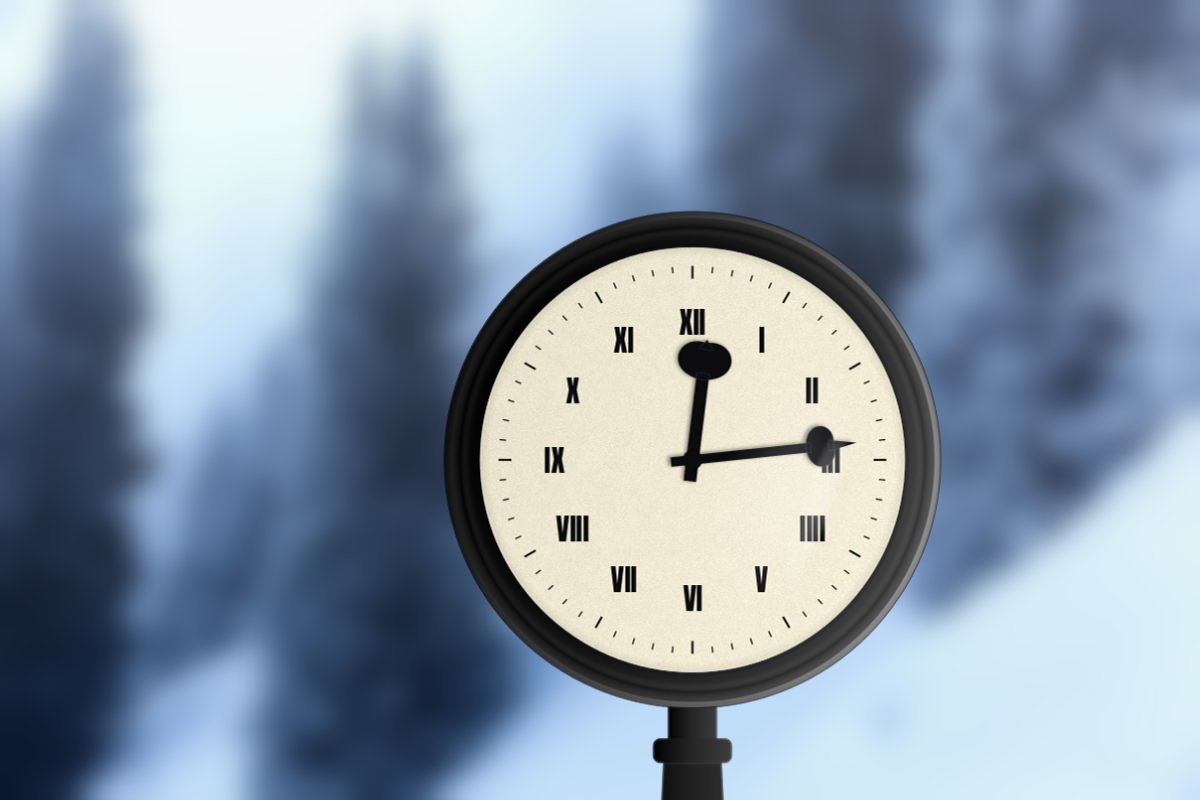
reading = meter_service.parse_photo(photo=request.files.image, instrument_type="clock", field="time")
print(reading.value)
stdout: 12:14
